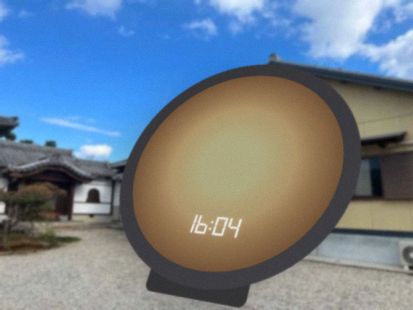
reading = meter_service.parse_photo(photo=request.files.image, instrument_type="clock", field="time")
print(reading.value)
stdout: 16:04
